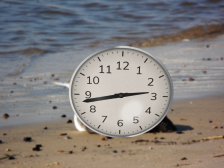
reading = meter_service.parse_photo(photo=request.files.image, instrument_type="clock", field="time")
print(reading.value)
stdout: 2:43
